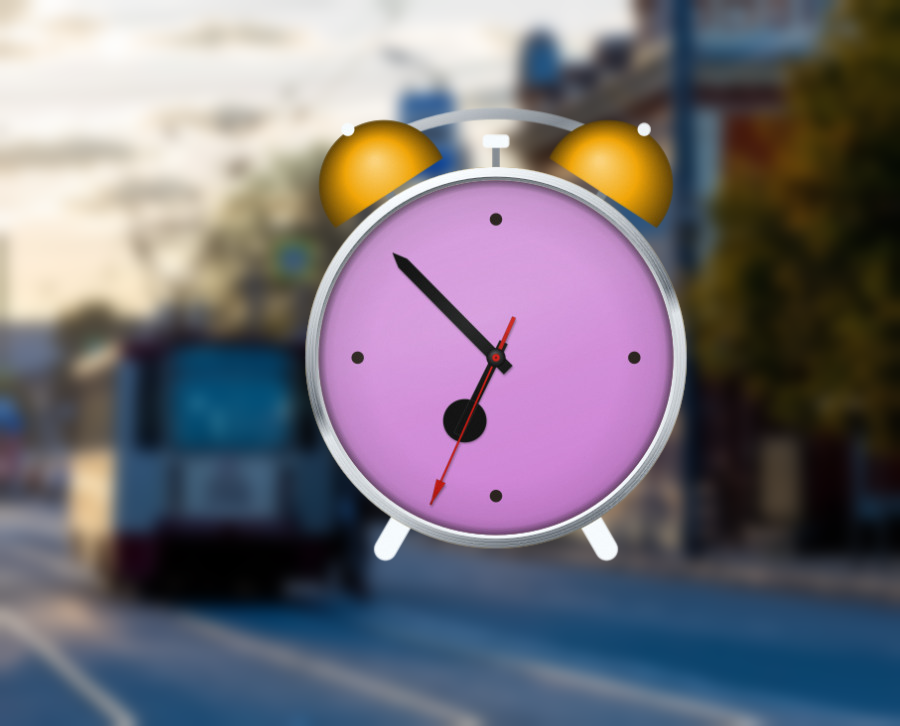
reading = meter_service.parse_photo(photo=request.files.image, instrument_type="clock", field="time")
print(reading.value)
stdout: 6:52:34
